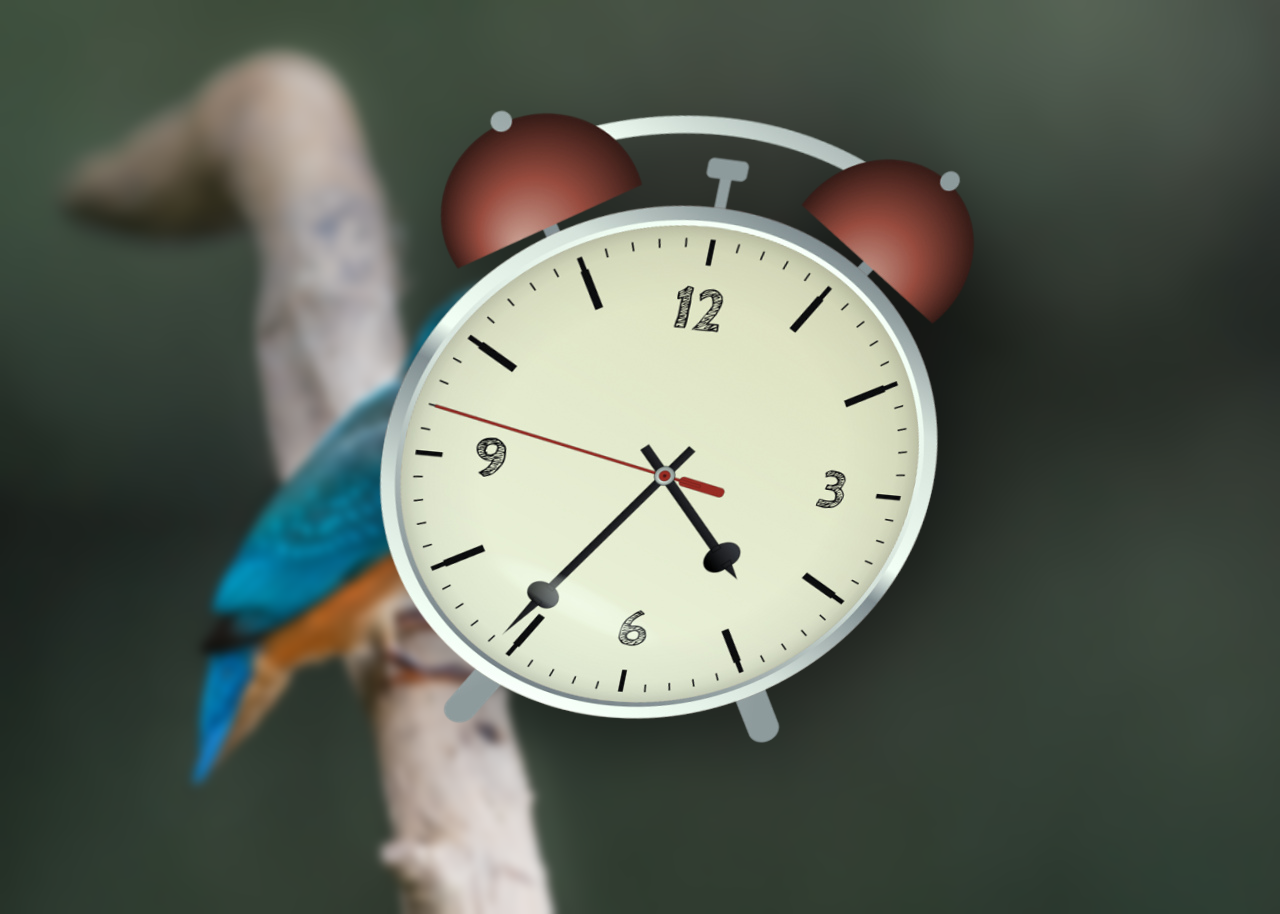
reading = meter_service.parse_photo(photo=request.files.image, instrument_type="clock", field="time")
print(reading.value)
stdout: 4:35:47
